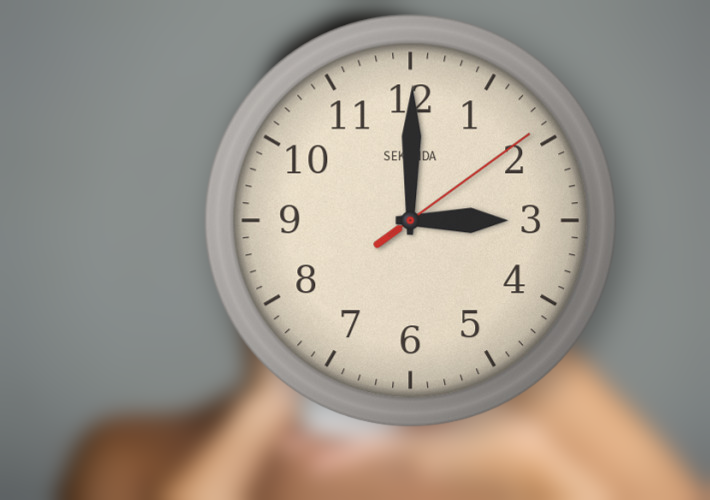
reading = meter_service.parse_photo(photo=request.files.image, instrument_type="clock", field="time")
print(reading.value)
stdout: 3:00:09
